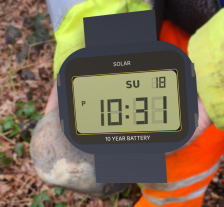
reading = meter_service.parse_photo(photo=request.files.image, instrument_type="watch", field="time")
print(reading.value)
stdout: 10:31
